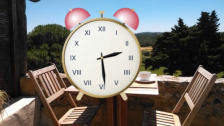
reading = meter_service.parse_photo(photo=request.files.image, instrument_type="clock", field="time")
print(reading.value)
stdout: 2:29
